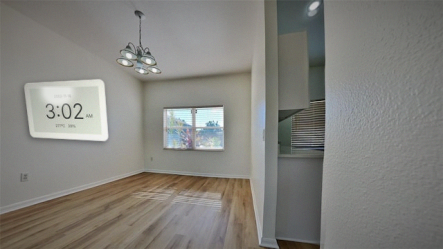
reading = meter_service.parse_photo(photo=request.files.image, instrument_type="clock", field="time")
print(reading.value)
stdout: 3:02
